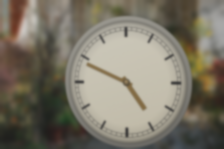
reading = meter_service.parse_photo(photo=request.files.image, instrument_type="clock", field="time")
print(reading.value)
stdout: 4:49
